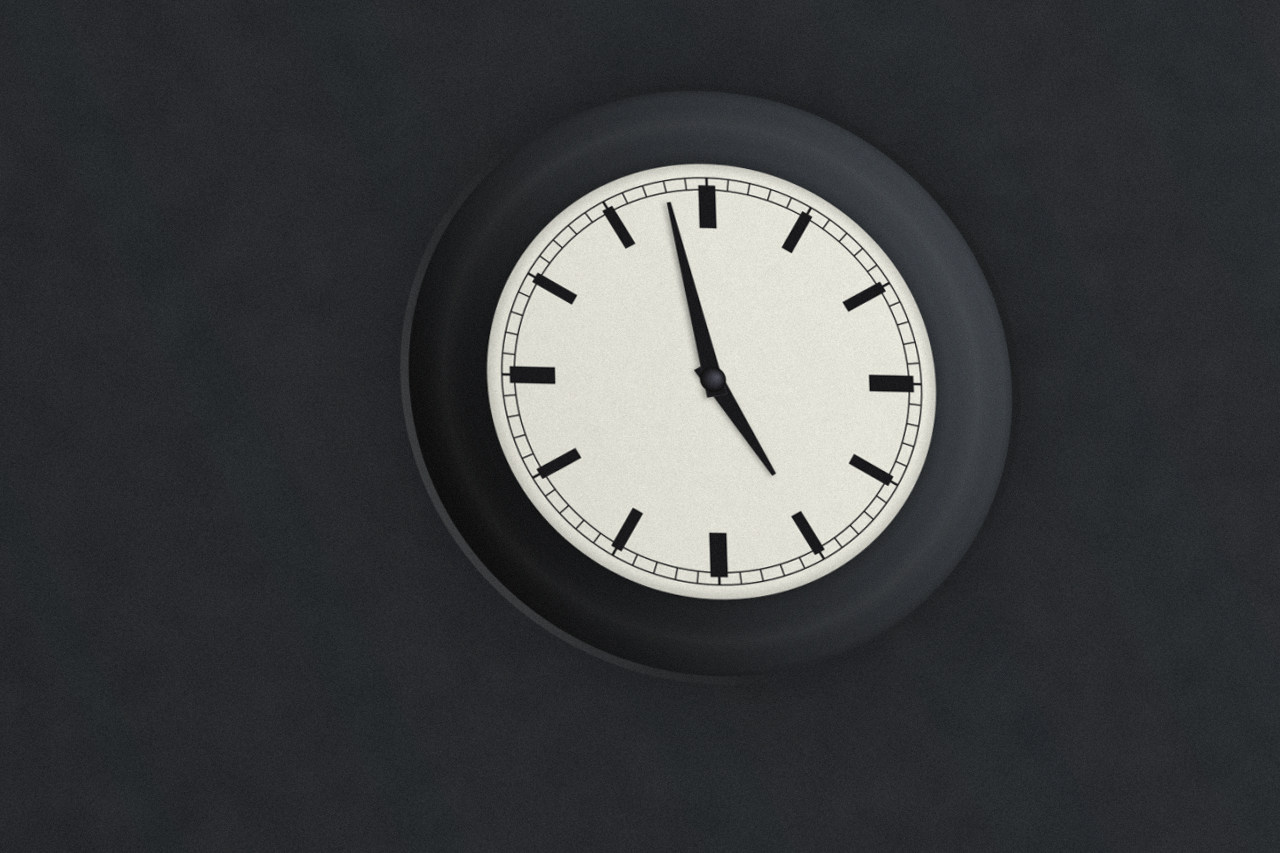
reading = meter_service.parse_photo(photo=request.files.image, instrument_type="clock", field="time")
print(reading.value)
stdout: 4:58
